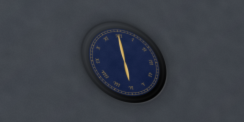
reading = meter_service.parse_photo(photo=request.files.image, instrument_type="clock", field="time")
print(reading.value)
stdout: 6:00
